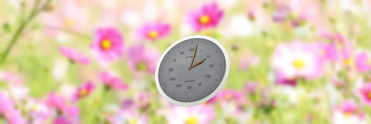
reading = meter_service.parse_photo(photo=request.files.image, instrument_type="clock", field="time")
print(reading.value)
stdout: 2:02
